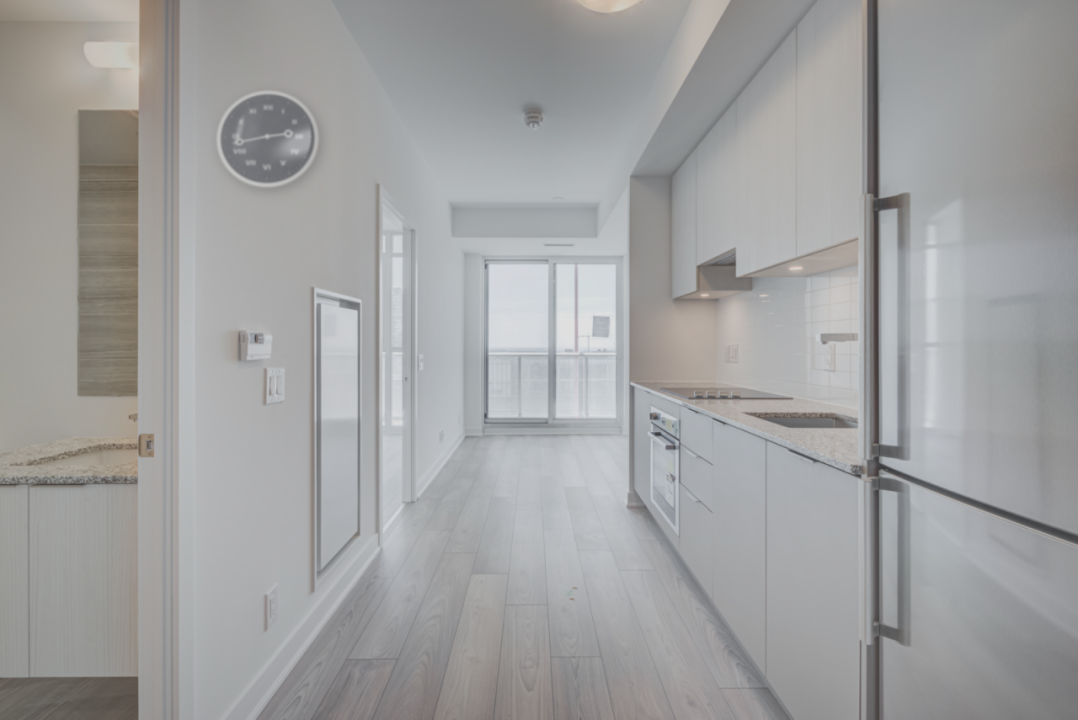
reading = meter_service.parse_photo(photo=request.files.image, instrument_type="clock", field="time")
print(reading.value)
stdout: 2:43
